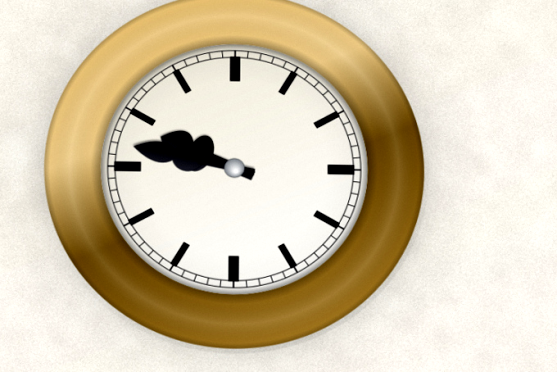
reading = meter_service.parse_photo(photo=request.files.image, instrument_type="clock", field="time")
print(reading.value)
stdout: 9:47
